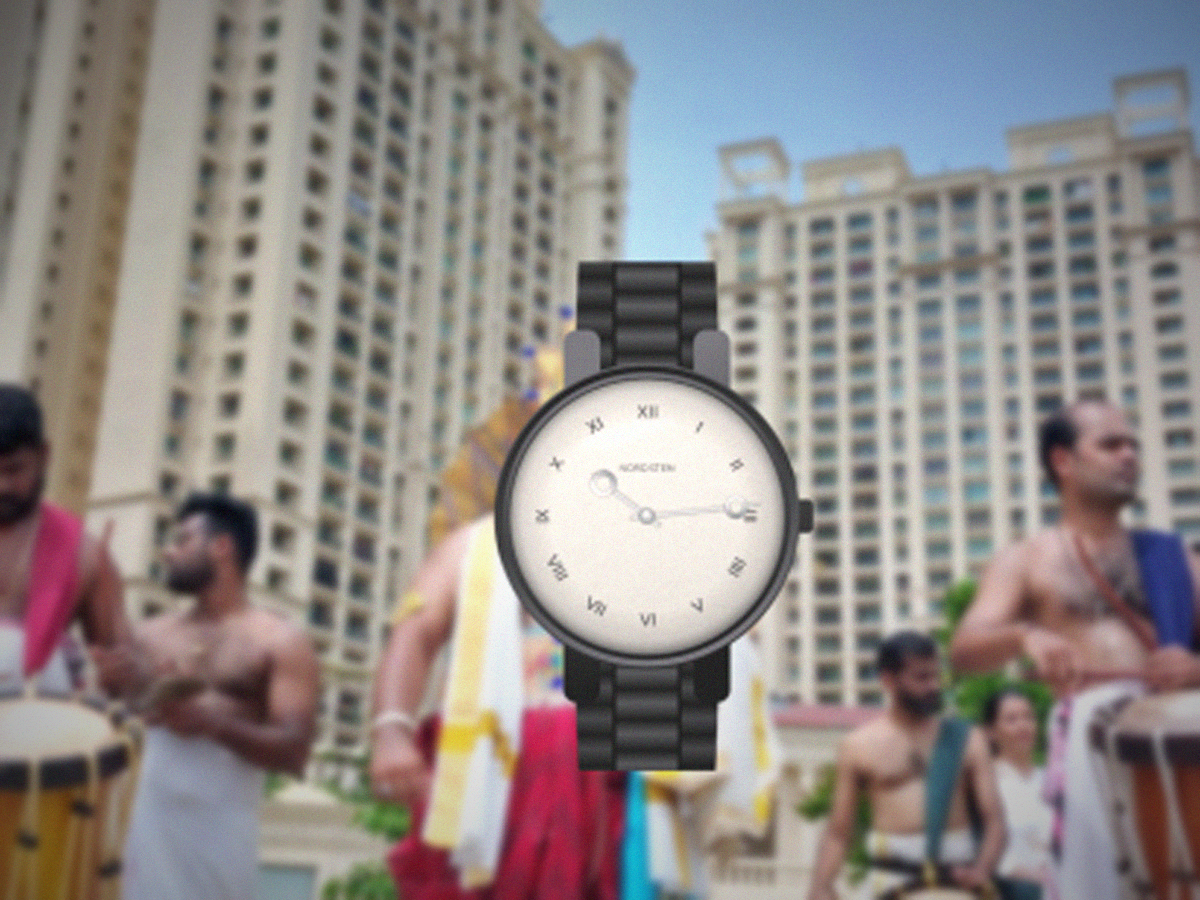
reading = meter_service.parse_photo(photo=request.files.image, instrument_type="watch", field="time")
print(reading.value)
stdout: 10:14
